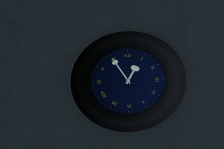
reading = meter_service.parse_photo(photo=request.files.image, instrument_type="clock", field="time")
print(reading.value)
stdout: 12:55
